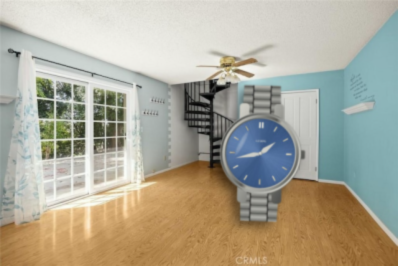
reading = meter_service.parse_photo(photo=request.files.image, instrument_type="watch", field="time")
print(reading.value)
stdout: 1:43
